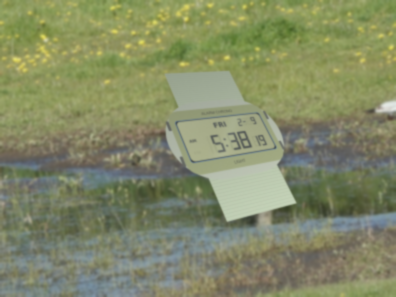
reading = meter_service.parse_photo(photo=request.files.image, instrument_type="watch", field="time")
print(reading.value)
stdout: 5:38:19
